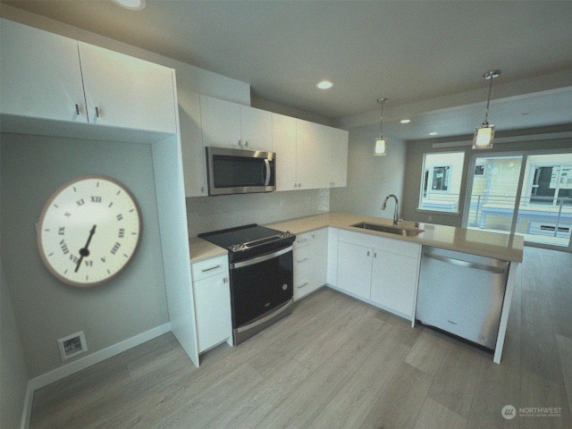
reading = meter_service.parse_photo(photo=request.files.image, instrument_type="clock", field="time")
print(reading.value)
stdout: 6:33
